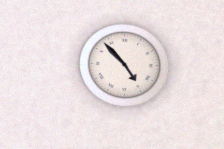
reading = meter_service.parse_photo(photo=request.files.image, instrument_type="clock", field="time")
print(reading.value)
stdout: 4:53
